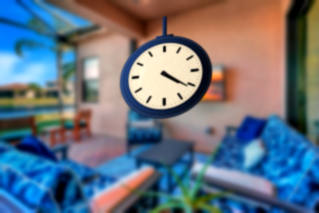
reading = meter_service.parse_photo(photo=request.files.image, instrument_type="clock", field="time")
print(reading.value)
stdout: 4:21
